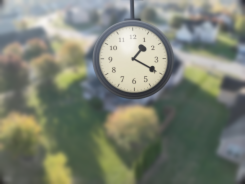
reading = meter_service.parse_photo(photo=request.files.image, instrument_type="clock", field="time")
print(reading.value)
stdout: 1:20
